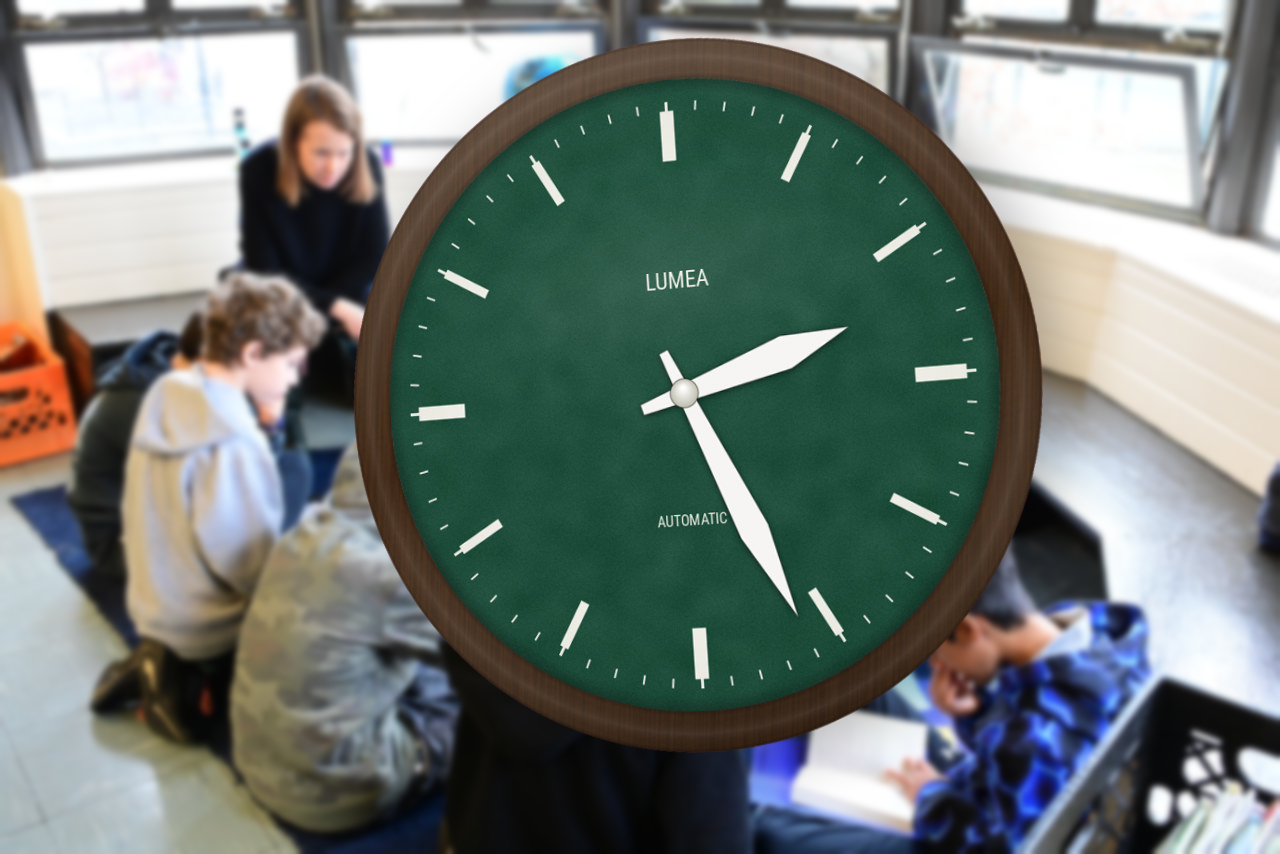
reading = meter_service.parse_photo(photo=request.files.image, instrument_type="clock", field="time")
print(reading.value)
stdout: 2:26
